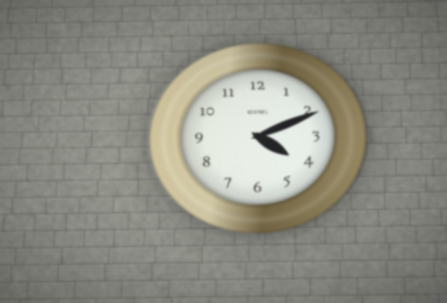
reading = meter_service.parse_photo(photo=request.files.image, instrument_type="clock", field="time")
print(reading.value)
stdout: 4:11
